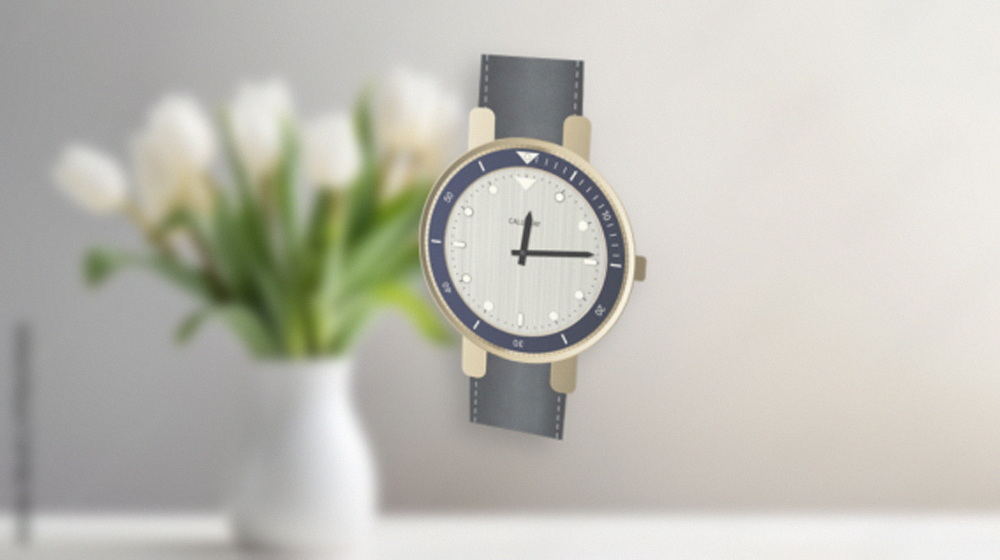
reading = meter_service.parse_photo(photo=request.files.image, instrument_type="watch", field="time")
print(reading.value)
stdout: 12:14
